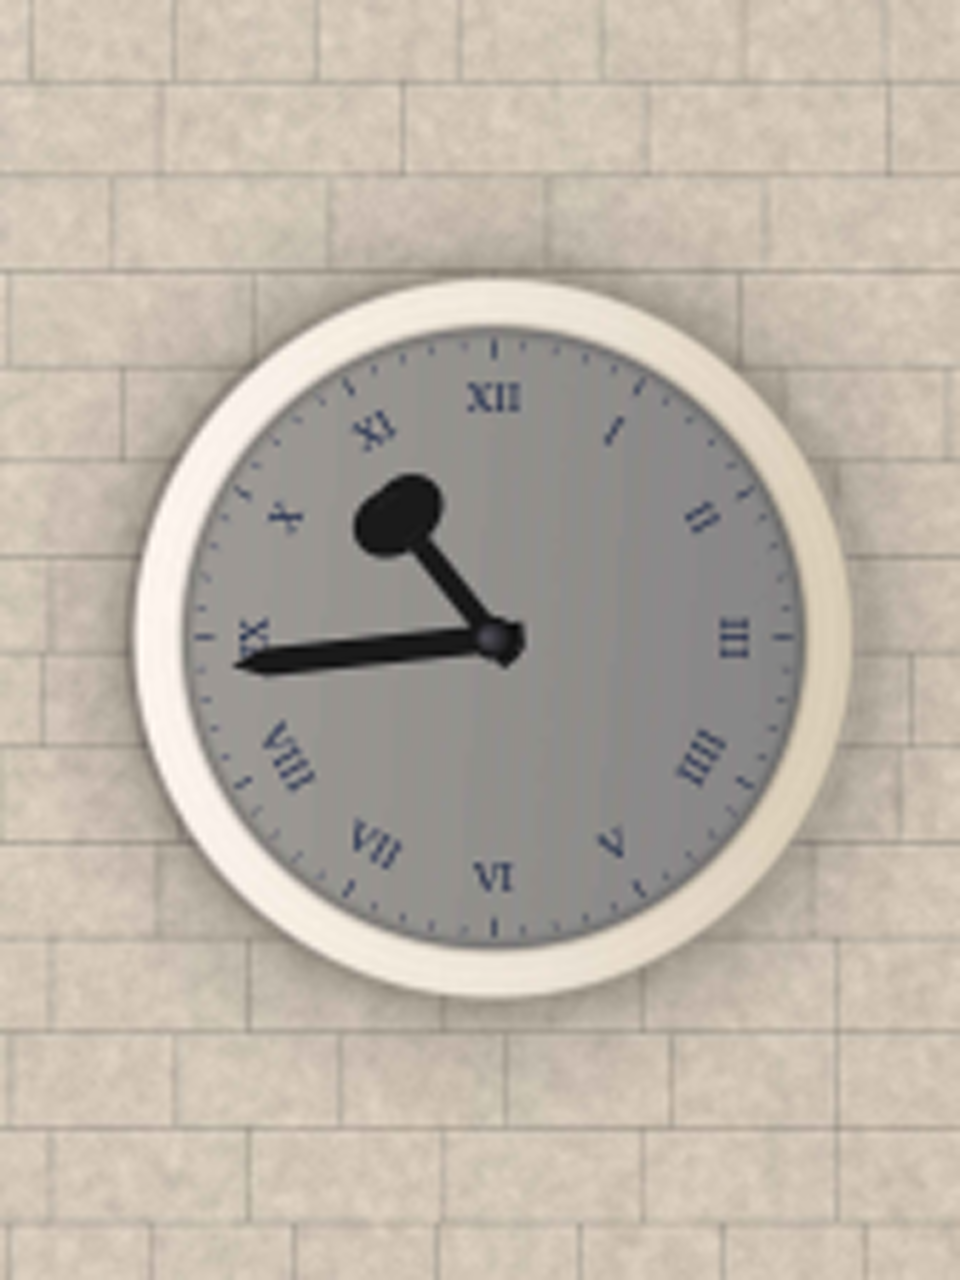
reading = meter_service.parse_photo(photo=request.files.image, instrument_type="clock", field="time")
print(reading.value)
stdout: 10:44
